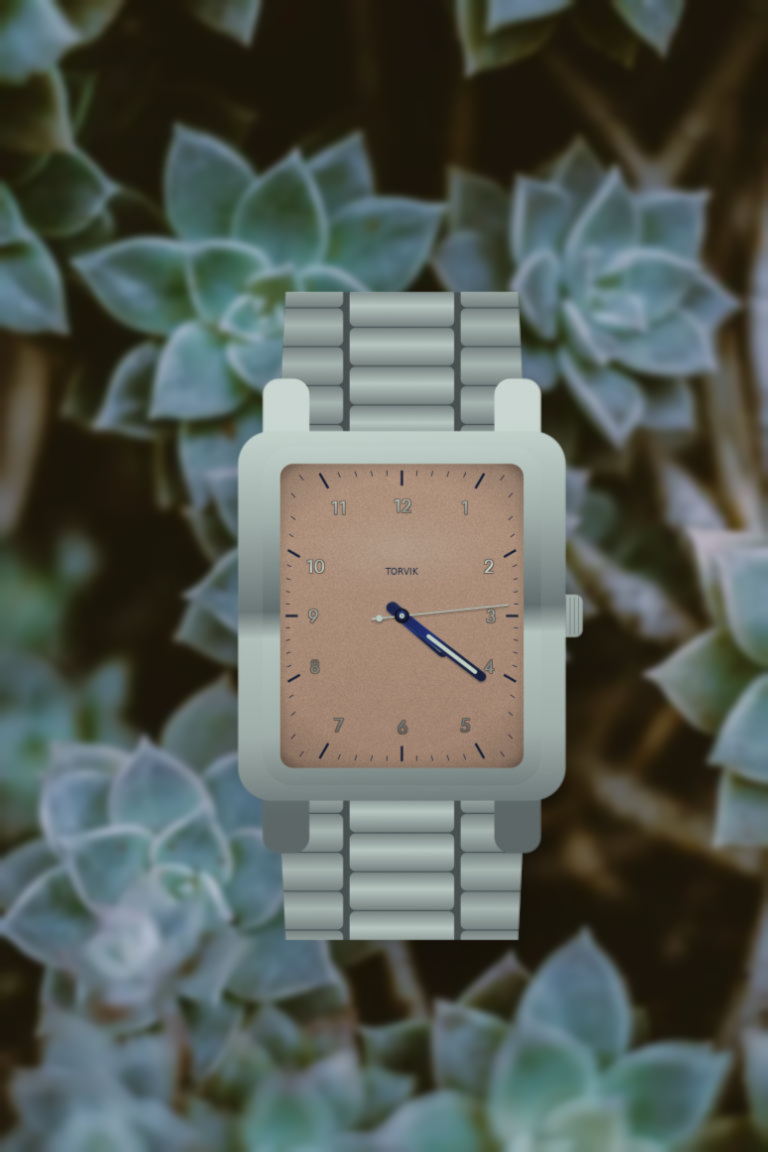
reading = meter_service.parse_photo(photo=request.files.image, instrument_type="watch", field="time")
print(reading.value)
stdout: 4:21:14
